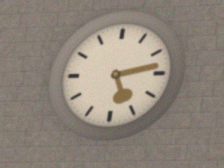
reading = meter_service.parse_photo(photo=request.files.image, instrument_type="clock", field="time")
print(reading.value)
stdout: 5:13
